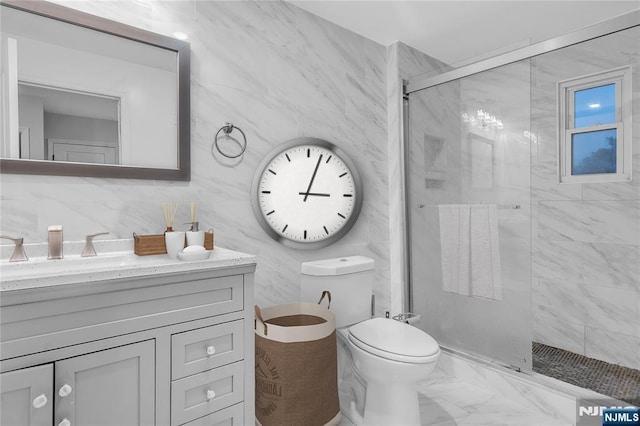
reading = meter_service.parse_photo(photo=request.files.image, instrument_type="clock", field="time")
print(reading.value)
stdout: 3:03
